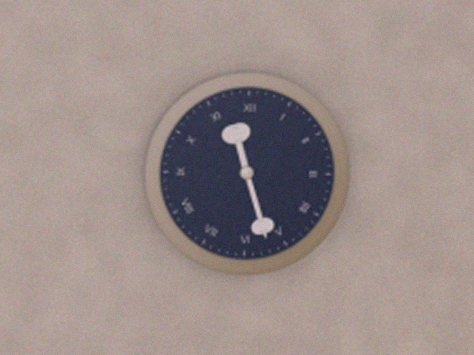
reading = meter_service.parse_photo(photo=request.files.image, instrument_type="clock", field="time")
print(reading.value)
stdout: 11:27
